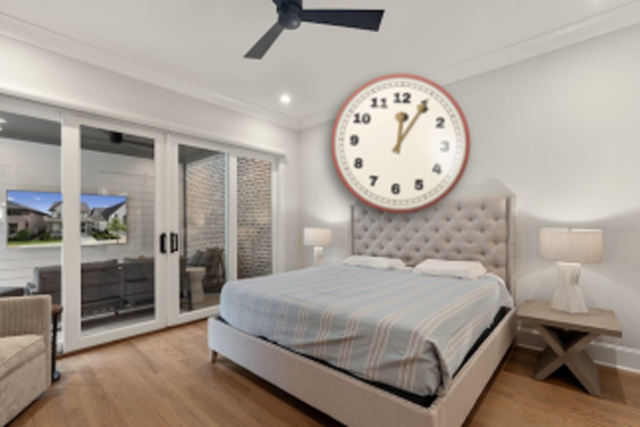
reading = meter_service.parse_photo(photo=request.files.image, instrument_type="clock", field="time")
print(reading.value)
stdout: 12:05
